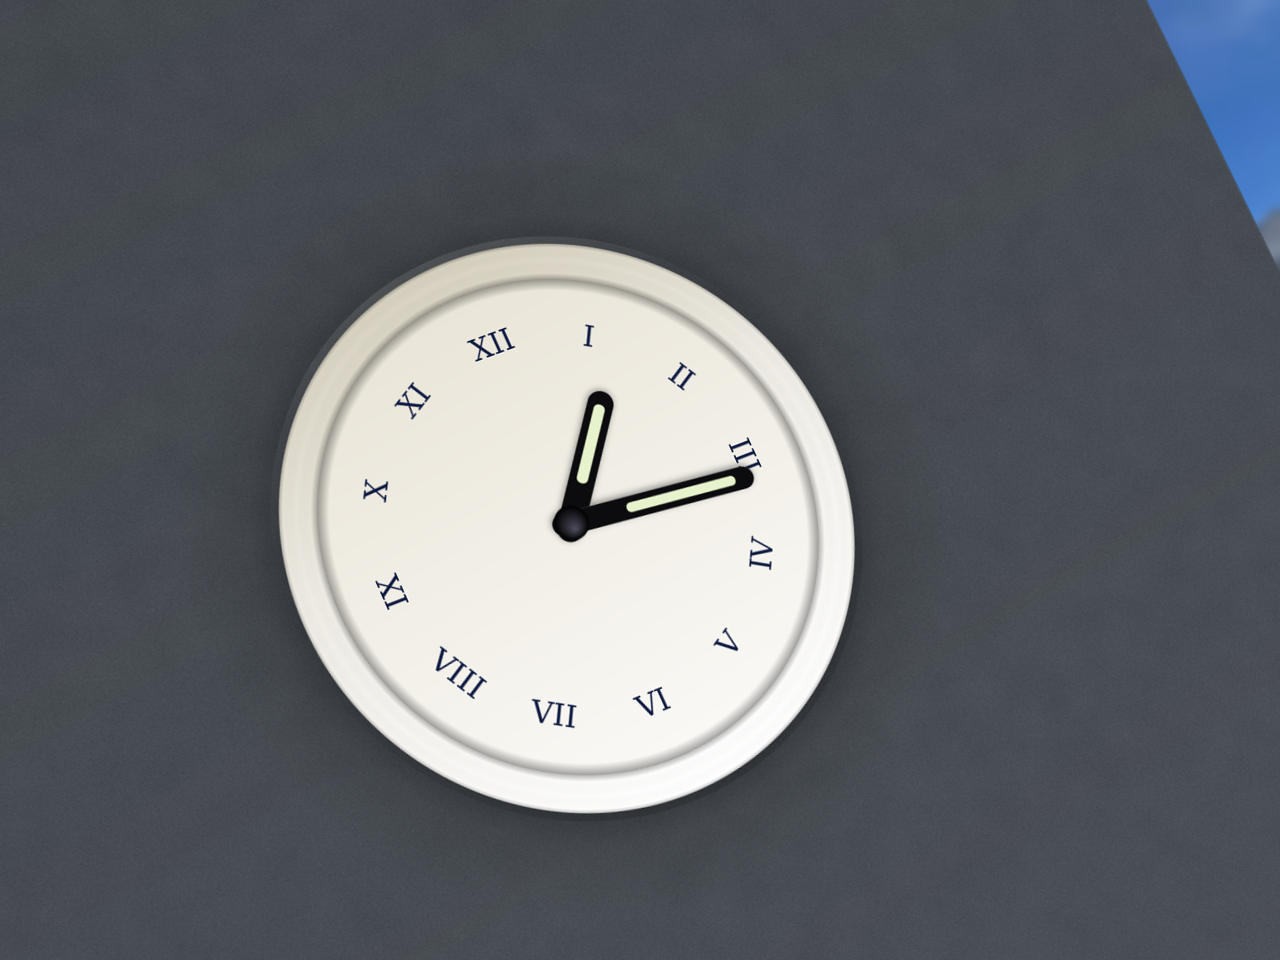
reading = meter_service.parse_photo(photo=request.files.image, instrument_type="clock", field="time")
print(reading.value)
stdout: 1:16
